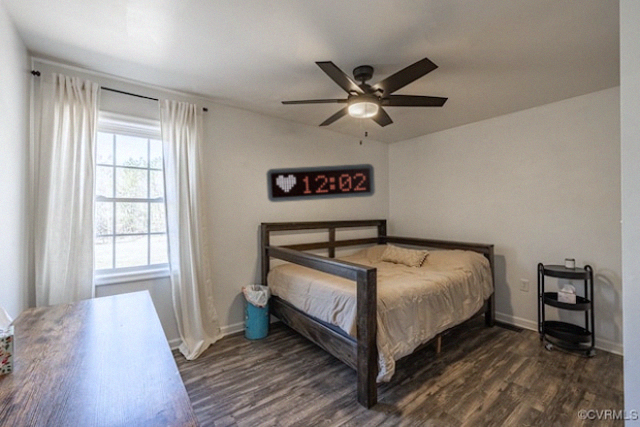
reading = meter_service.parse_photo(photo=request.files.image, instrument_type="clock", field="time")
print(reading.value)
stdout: 12:02
